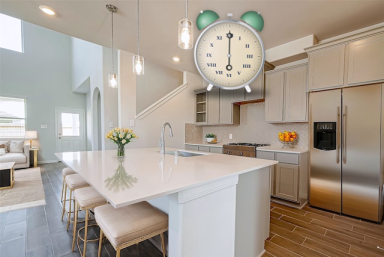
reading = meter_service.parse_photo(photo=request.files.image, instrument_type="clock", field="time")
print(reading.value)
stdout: 6:00
